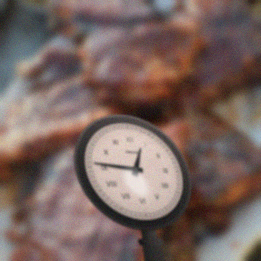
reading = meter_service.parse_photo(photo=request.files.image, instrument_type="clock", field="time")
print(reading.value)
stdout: 12:46
